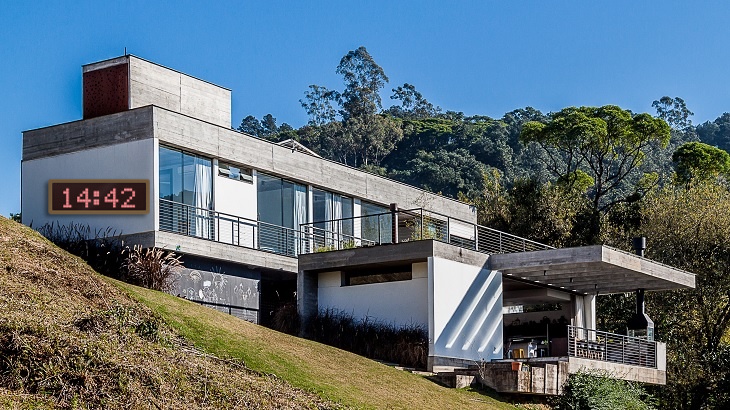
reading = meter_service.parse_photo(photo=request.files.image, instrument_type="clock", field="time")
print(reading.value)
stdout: 14:42
